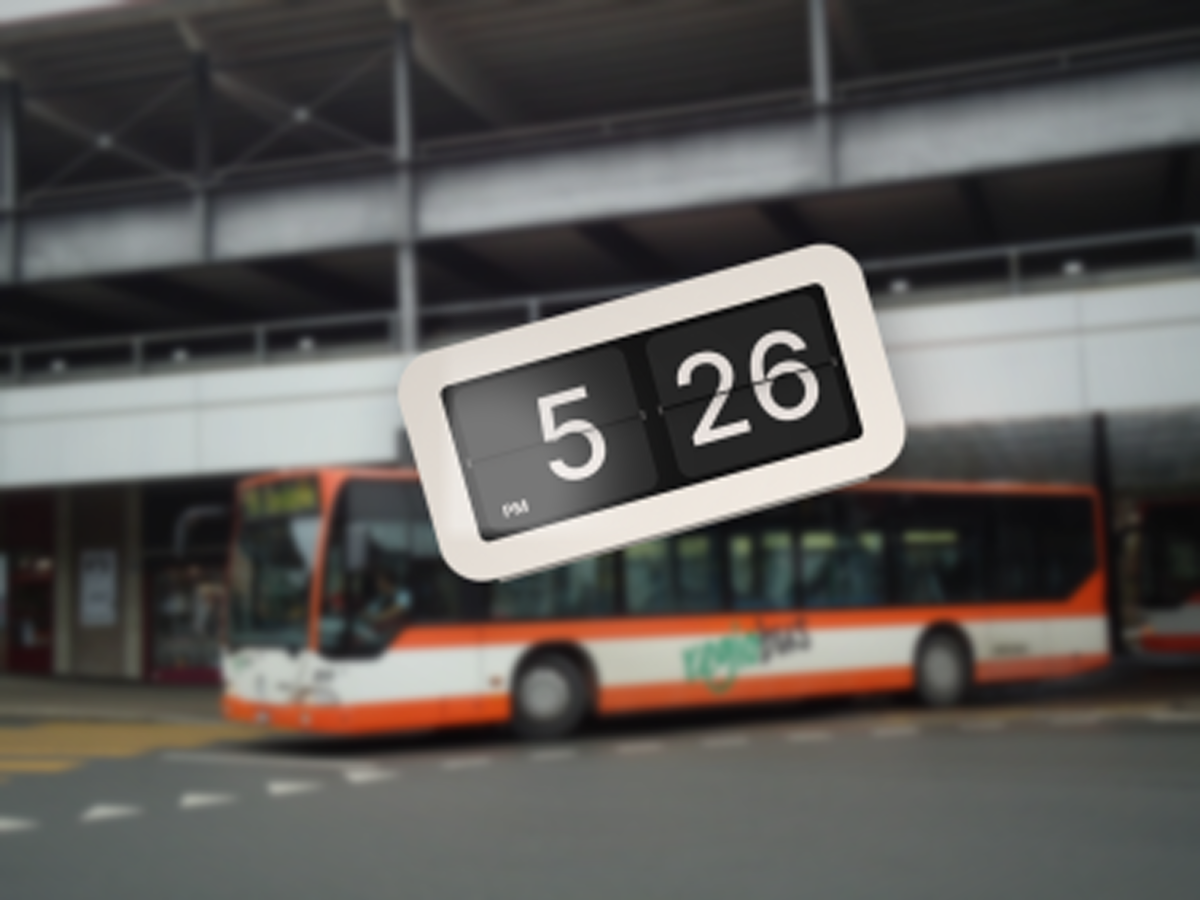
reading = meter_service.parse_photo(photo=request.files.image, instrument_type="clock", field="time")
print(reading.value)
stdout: 5:26
